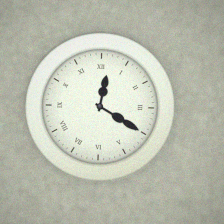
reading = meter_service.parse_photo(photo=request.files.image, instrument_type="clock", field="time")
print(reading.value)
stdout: 12:20
